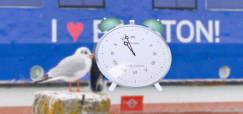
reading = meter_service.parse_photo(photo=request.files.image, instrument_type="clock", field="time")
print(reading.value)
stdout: 10:57
